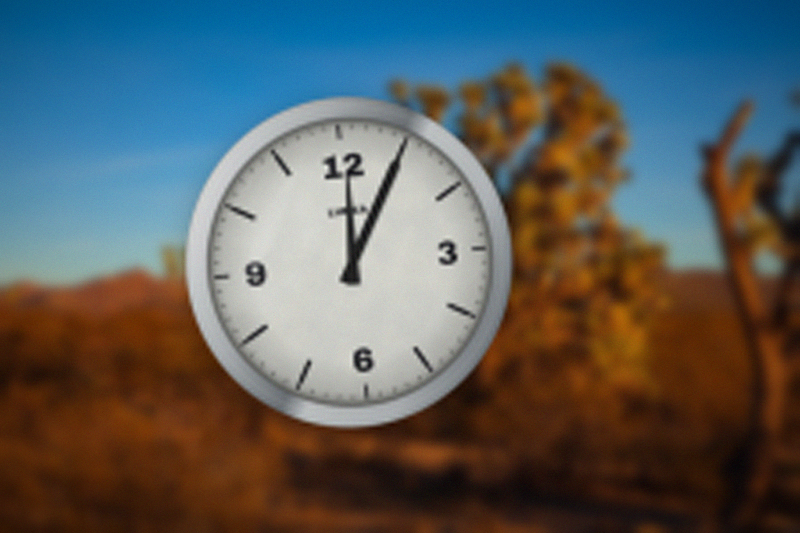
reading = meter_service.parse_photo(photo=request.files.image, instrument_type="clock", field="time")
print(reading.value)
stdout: 12:05
